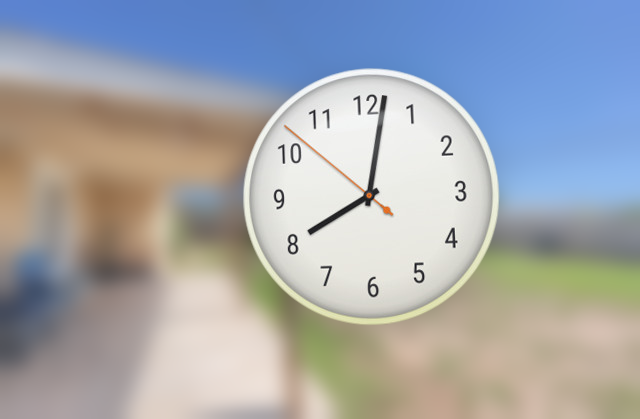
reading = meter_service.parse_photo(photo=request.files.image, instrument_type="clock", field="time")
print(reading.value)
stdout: 8:01:52
